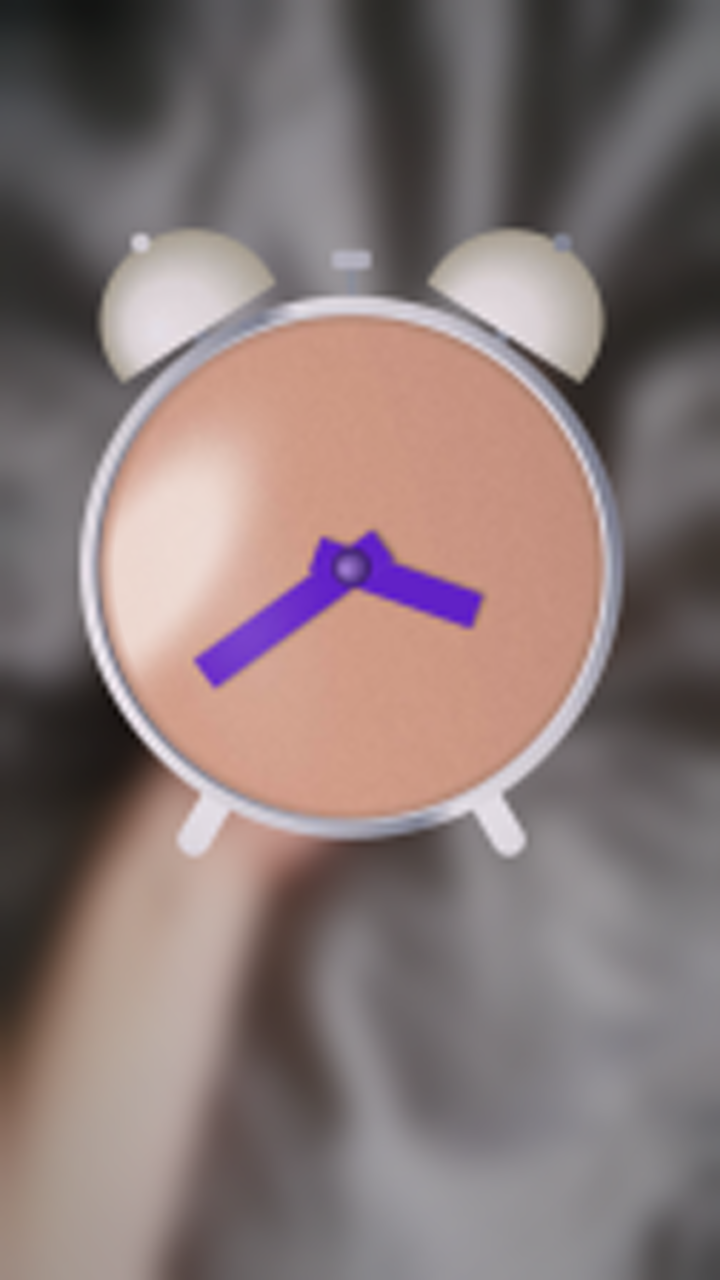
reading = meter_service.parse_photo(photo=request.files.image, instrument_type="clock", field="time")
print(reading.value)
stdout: 3:39
